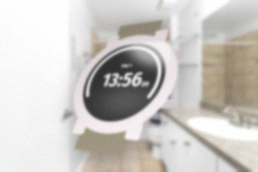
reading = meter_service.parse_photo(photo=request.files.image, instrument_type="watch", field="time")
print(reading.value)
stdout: 13:56
